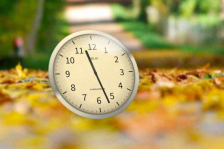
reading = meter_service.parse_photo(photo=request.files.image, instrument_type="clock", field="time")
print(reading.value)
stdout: 11:27
